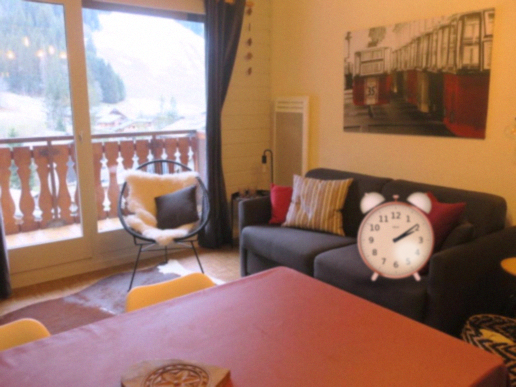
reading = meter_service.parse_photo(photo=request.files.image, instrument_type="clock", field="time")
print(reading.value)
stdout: 2:09
